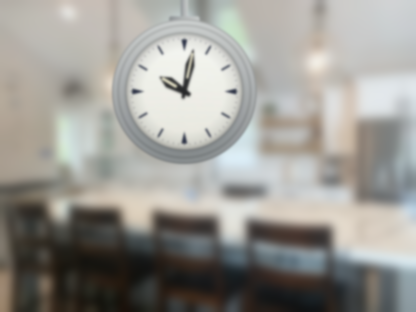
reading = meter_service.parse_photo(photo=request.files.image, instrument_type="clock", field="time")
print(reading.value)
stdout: 10:02
